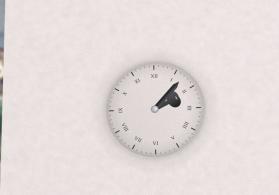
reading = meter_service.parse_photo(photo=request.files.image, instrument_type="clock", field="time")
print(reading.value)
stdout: 2:07
